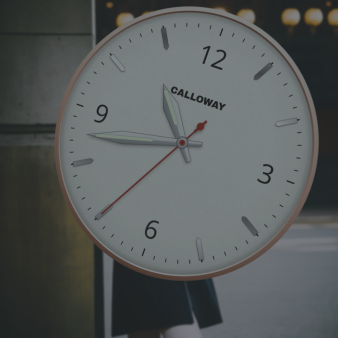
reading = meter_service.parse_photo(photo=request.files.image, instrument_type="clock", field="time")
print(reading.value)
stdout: 10:42:35
